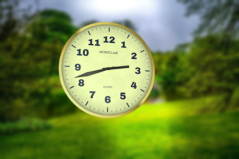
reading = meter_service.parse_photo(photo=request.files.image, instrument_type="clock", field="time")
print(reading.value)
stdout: 2:42
